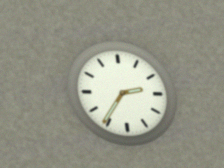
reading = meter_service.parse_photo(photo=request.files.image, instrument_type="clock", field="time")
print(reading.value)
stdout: 2:36
